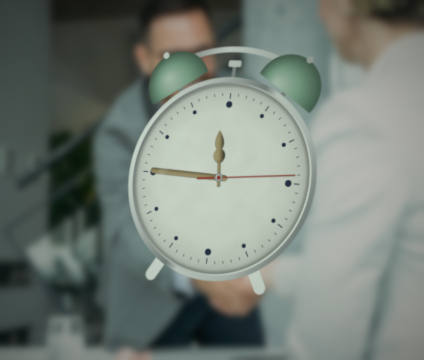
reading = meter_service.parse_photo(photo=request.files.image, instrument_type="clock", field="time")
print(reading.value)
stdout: 11:45:14
